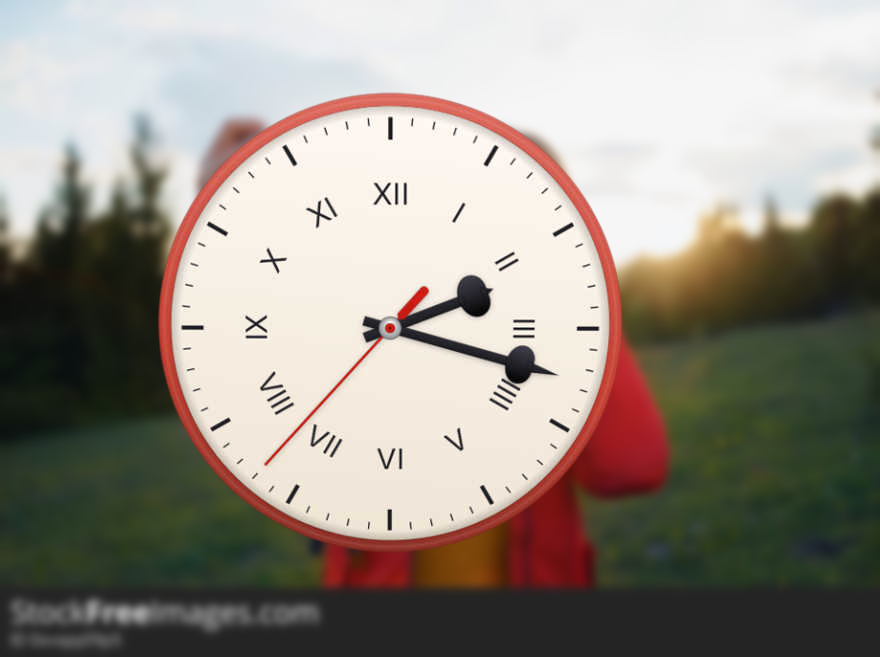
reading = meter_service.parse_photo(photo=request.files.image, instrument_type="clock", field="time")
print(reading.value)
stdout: 2:17:37
